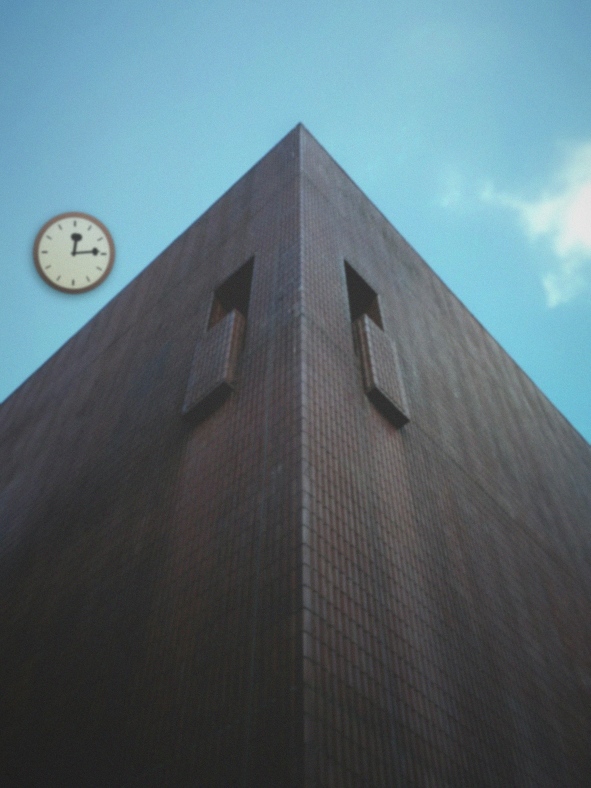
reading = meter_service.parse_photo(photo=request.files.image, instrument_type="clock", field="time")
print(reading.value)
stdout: 12:14
